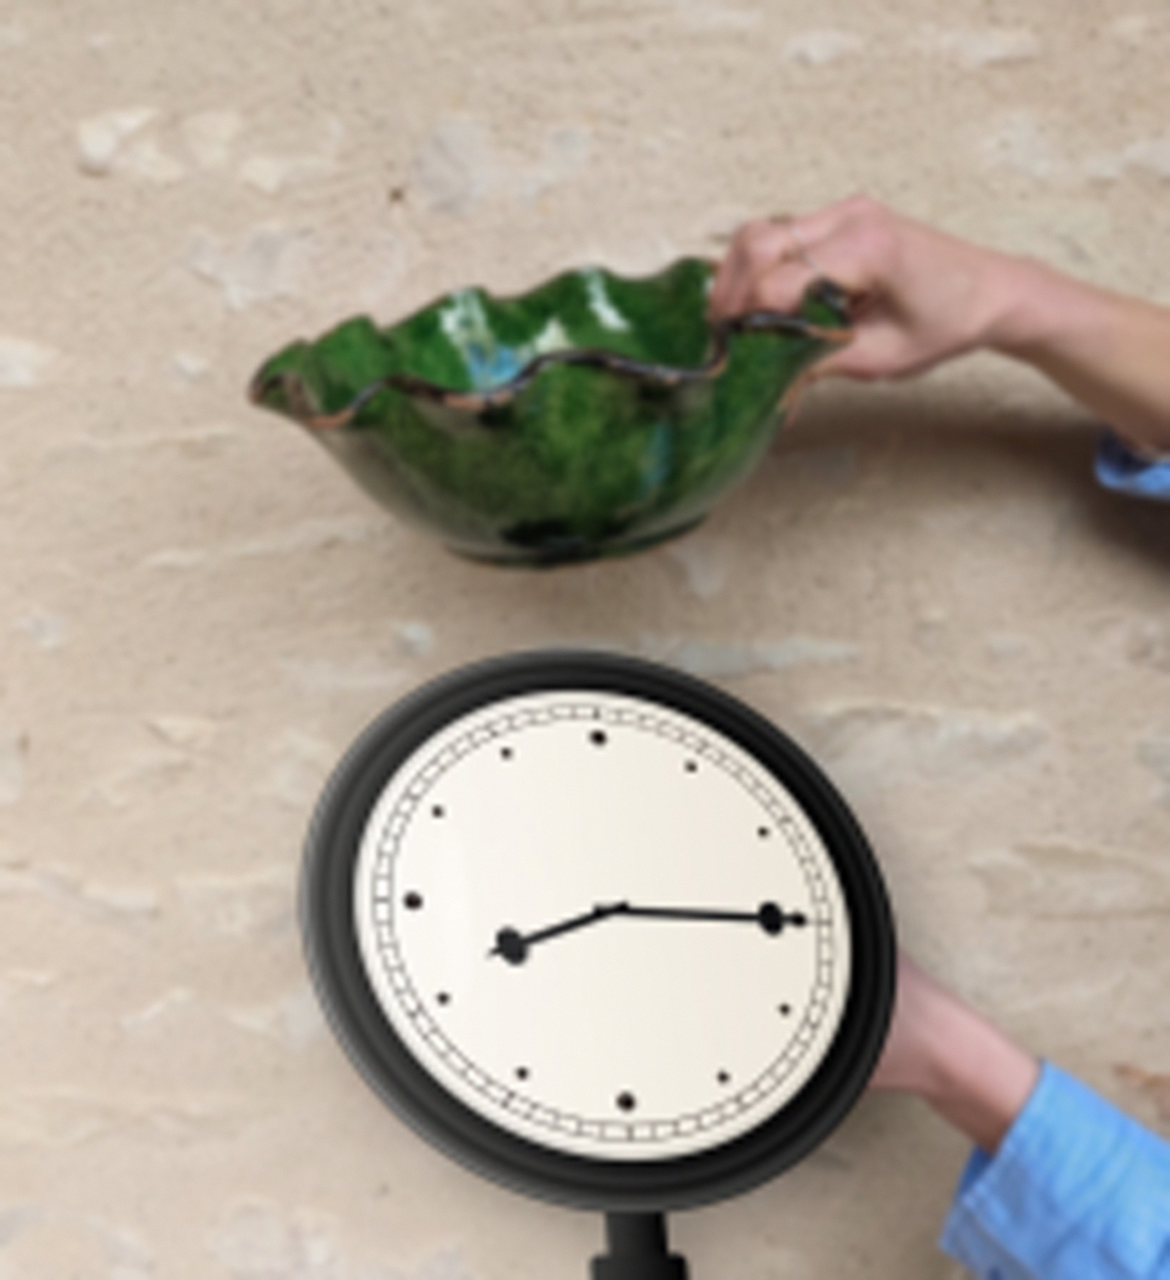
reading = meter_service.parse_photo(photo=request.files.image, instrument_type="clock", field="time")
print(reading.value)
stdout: 8:15
